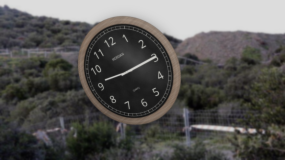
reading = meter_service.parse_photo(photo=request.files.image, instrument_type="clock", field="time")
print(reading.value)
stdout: 9:15
